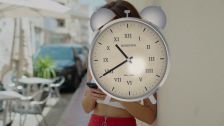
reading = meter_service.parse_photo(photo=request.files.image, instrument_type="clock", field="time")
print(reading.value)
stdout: 10:40
